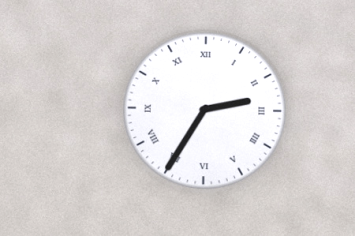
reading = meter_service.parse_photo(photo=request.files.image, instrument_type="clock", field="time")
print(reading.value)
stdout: 2:35
